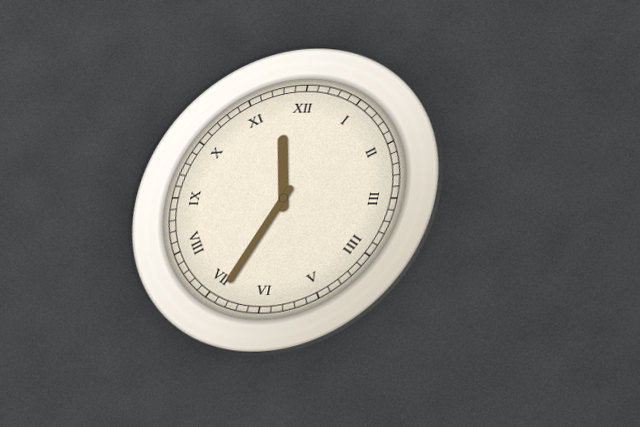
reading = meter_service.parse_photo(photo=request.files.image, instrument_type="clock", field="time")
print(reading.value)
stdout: 11:34
